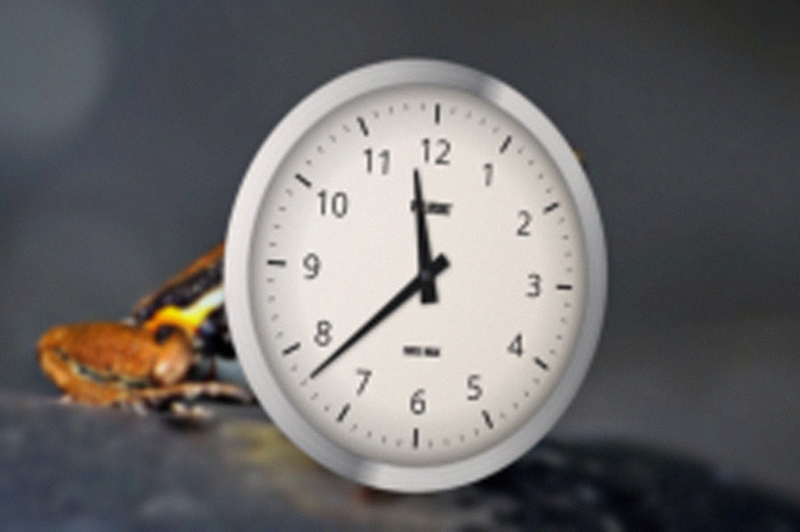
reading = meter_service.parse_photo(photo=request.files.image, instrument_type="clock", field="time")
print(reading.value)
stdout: 11:38
